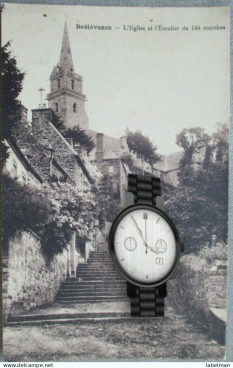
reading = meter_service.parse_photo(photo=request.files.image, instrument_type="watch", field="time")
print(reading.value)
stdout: 3:55
